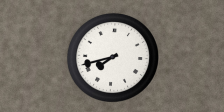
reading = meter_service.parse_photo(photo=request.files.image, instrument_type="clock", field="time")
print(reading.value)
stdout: 7:42
